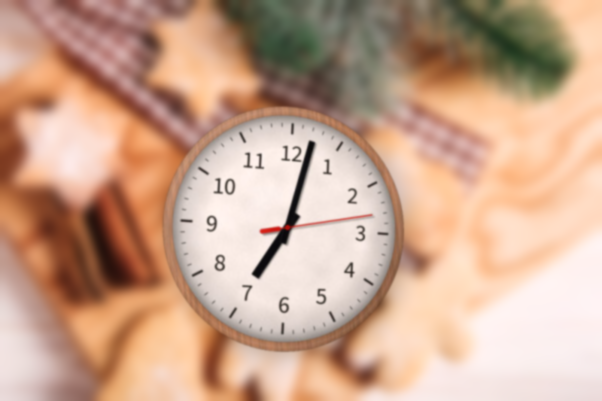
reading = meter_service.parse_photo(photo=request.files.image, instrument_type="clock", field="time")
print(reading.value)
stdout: 7:02:13
